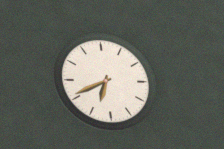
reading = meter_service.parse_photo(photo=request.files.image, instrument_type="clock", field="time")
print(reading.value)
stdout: 6:41
